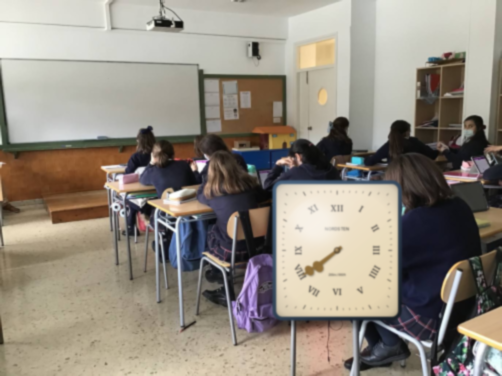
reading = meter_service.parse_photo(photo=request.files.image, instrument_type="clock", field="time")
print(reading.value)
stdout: 7:39
